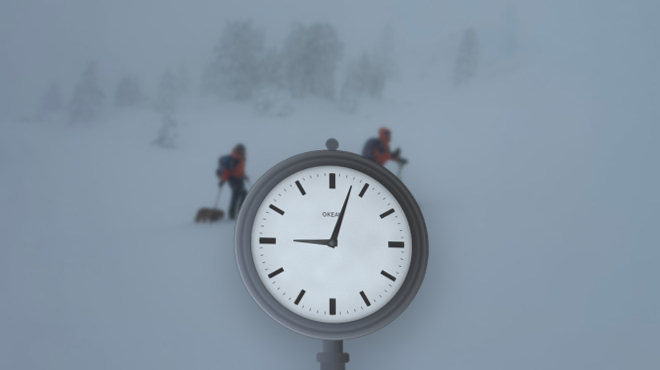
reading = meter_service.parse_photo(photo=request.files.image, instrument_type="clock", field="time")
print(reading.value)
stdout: 9:03
